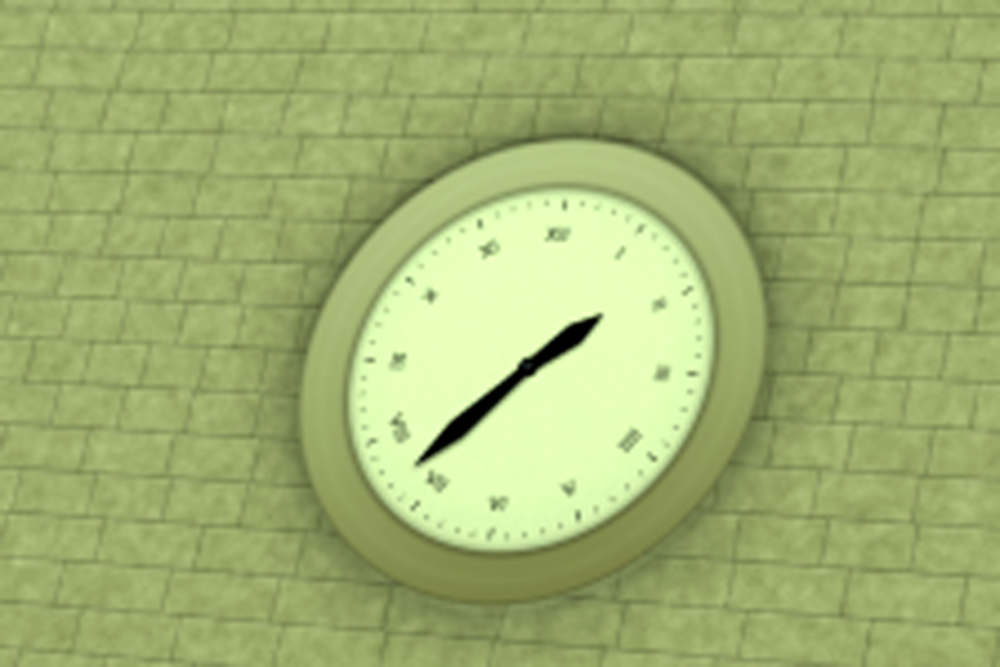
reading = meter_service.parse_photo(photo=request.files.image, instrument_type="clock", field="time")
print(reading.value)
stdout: 1:37
